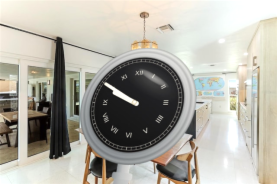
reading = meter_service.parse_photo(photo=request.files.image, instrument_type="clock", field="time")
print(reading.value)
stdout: 9:50
